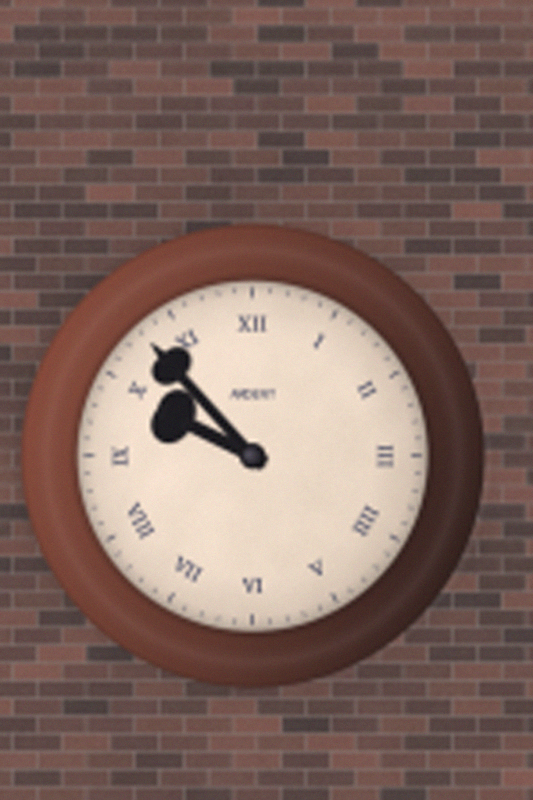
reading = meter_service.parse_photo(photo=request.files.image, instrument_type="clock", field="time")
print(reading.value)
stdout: 9:53
